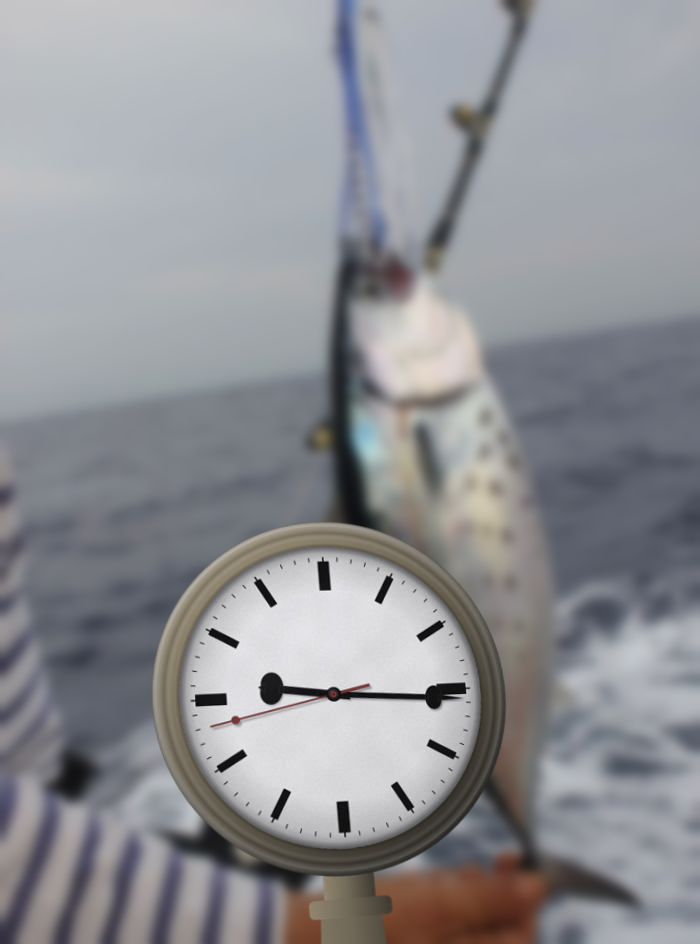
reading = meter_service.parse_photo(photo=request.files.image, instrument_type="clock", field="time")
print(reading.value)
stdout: 9:15:43
